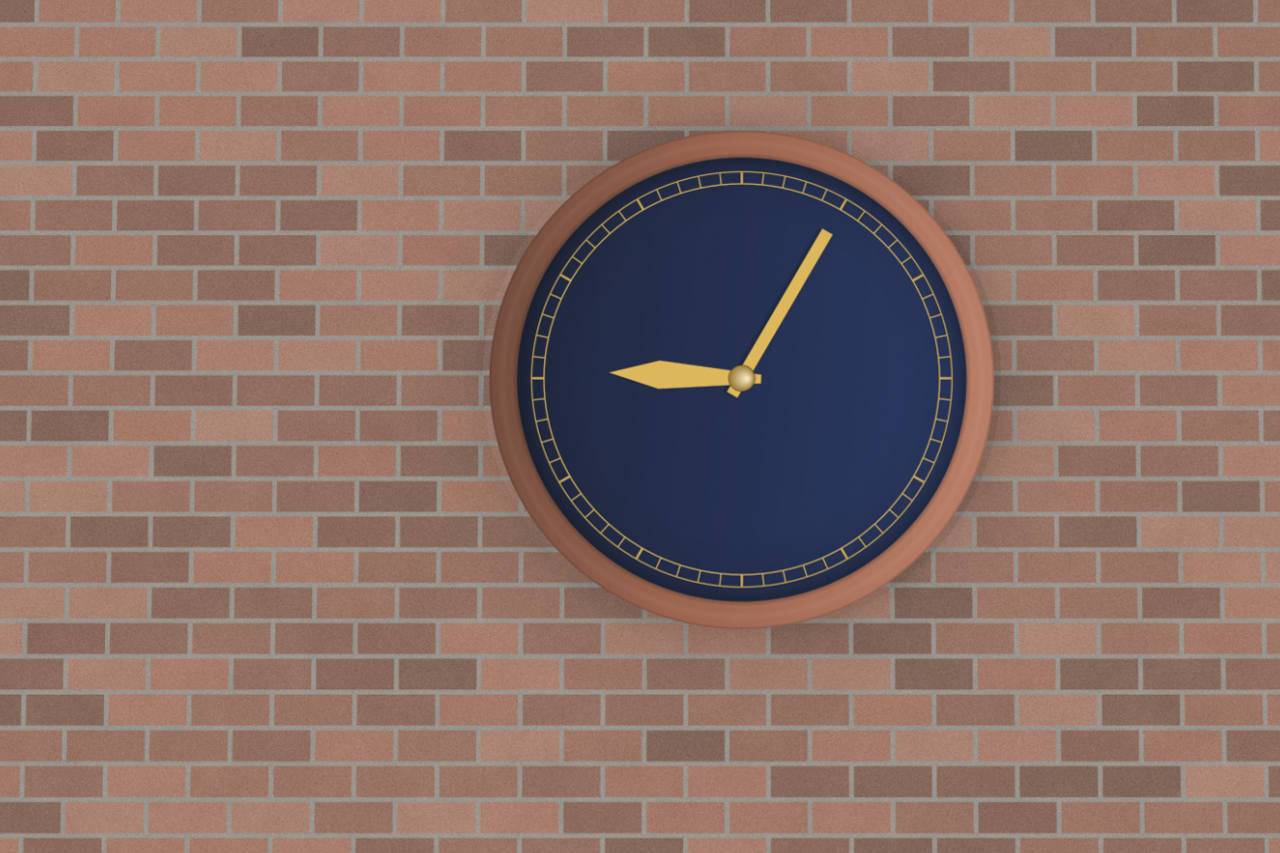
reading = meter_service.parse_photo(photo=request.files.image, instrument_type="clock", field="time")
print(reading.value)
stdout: 9:05
